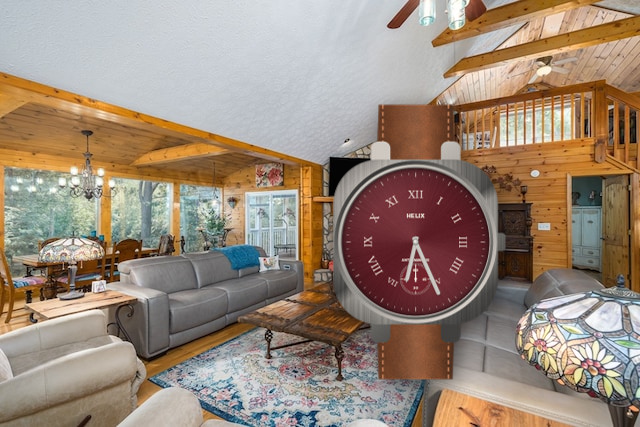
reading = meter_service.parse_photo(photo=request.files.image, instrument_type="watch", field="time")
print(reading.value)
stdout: 6:26
